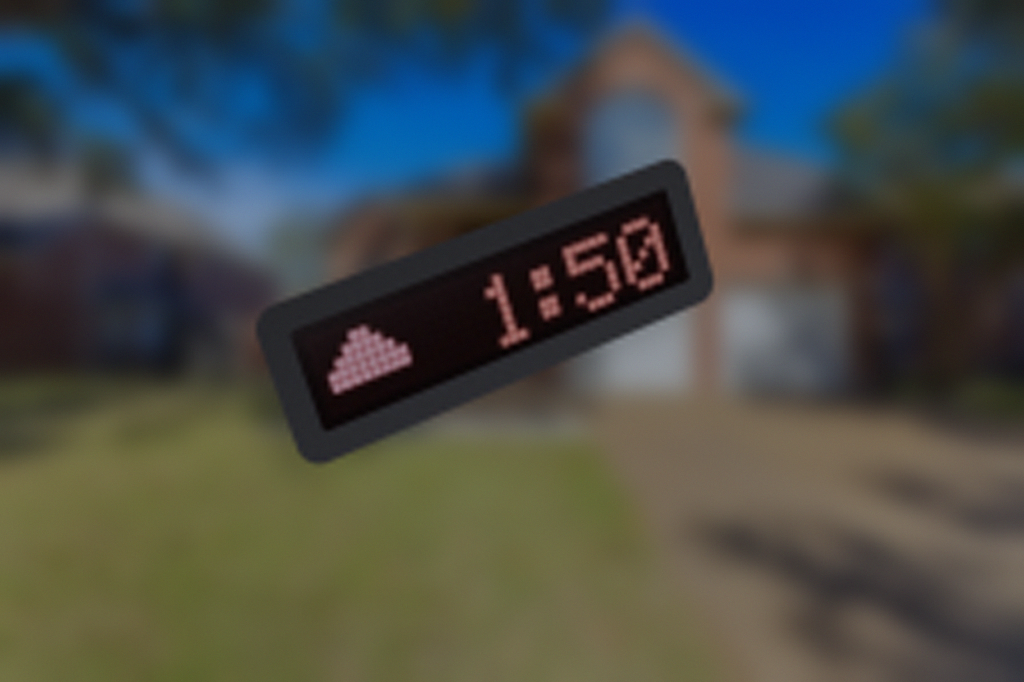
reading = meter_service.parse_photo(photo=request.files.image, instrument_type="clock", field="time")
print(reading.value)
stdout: 1:50
